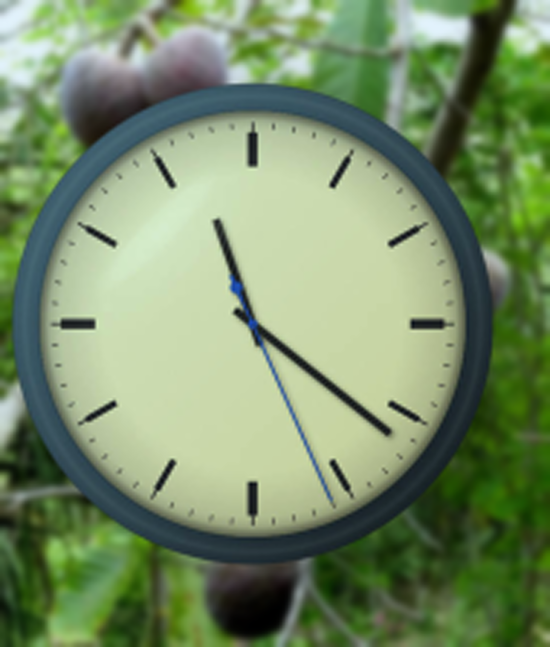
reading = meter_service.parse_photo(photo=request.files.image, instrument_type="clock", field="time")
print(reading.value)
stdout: 11:21:26
